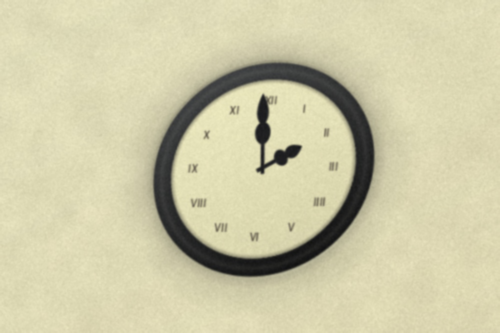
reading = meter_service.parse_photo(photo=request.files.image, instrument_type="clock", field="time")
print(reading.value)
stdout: 1:59
